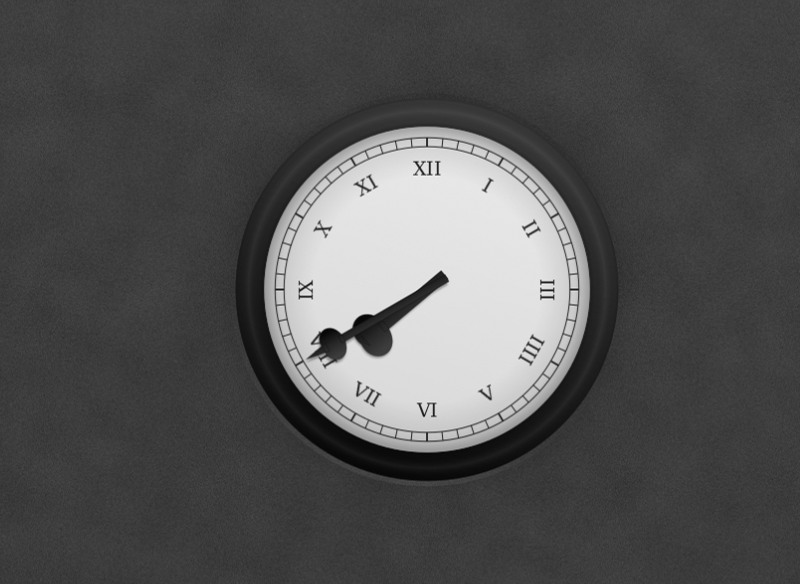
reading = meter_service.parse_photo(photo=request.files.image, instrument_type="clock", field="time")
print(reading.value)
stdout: 7:40
